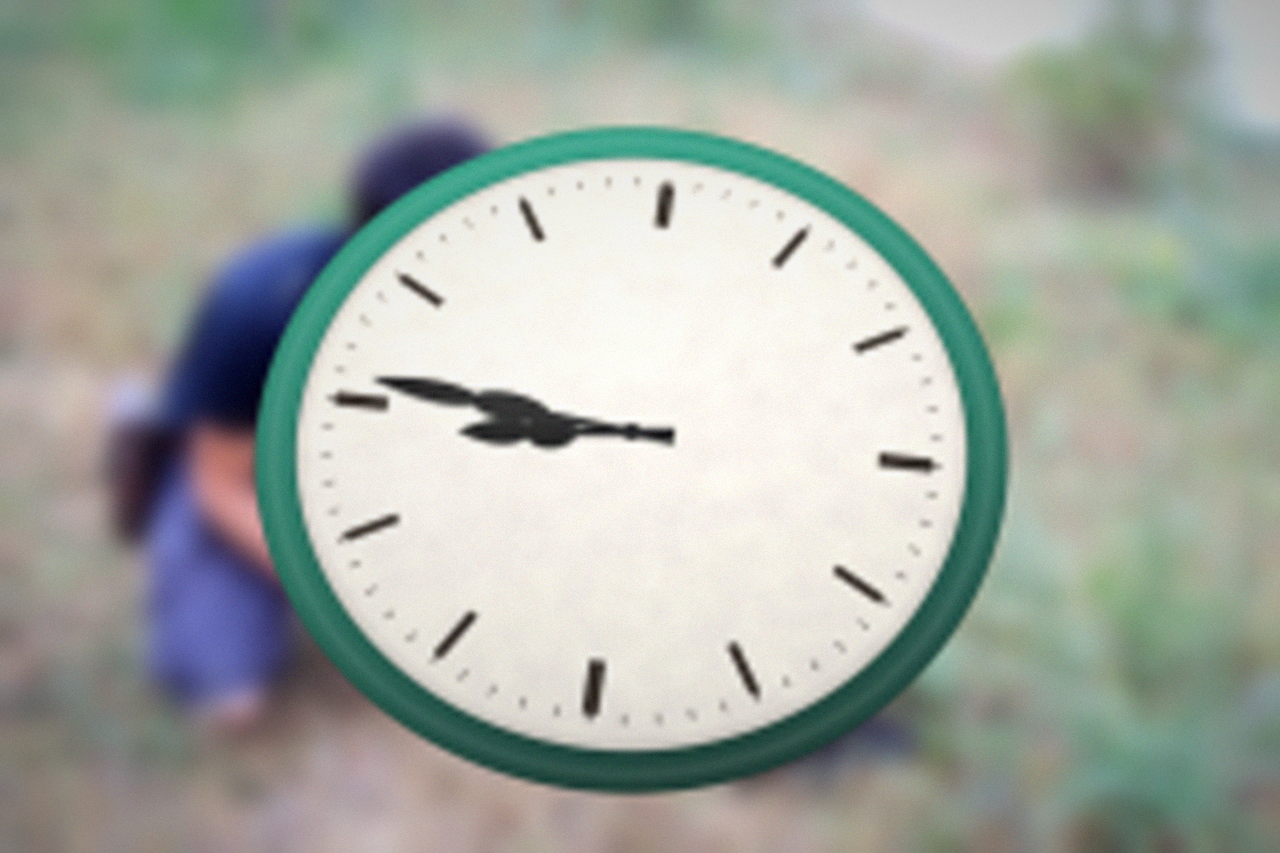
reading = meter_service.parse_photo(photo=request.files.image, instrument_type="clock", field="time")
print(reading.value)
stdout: 8:46
